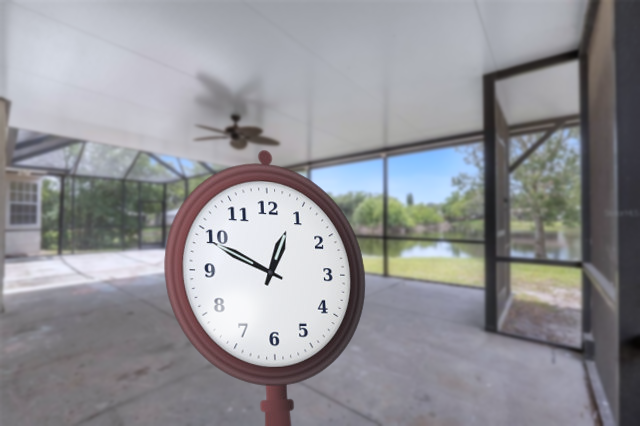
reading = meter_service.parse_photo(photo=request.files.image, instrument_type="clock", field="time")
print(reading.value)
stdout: 12:49
